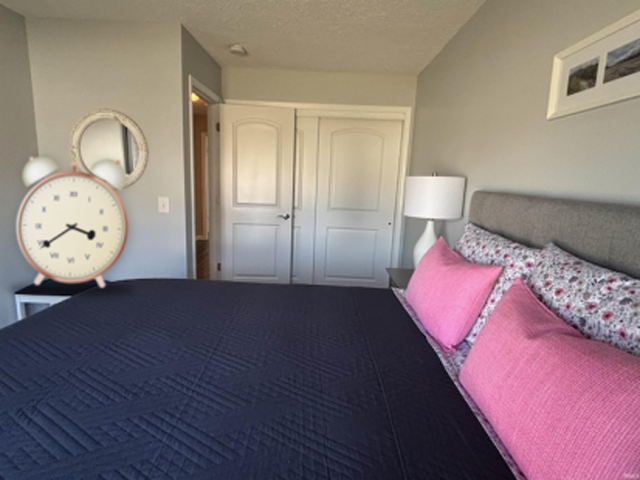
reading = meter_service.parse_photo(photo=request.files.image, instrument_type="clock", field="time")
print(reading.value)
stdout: 3:39
